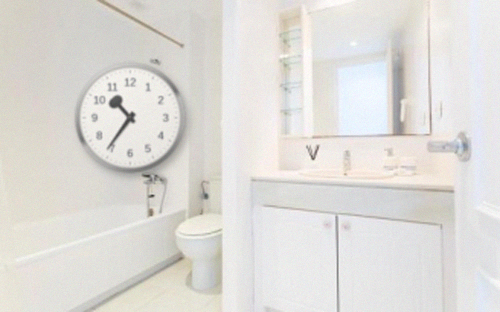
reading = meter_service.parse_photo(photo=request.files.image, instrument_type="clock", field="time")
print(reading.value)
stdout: 10:36
